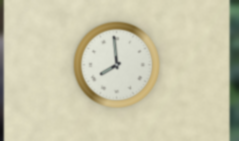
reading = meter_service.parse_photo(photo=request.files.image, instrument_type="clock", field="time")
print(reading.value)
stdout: 7:59
